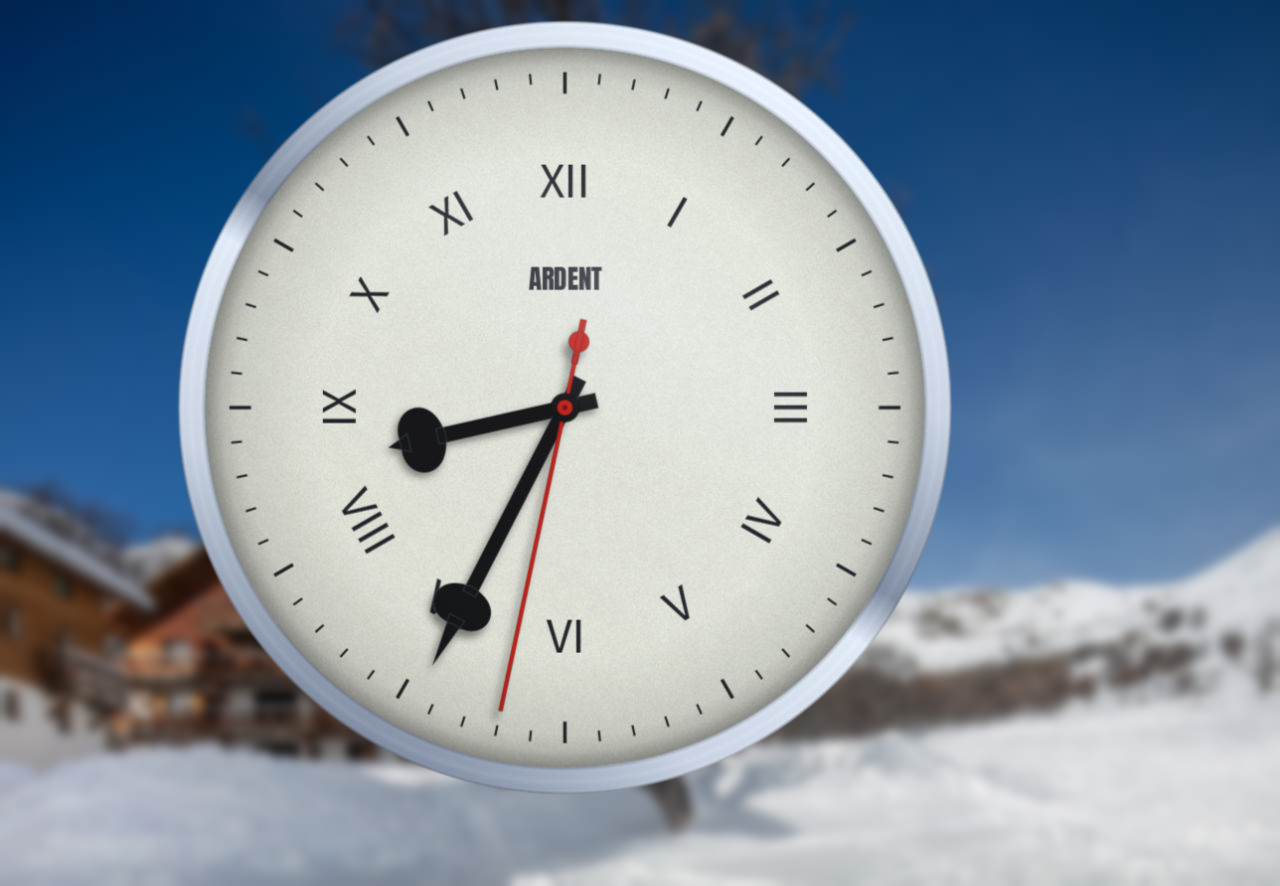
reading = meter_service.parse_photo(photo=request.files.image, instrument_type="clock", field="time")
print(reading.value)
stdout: 8:34:32
